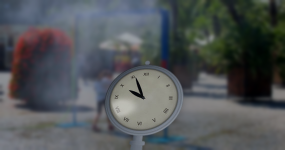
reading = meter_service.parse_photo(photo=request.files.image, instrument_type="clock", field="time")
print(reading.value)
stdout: 9:56
